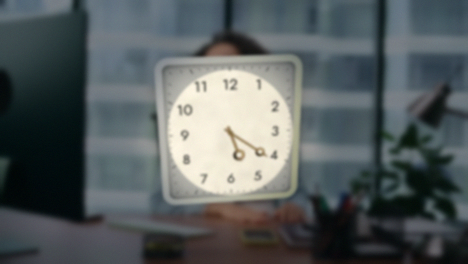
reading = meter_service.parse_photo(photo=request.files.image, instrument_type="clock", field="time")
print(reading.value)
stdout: 5:21
